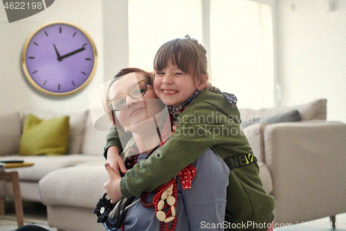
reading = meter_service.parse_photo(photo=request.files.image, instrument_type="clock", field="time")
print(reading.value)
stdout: 11:11
